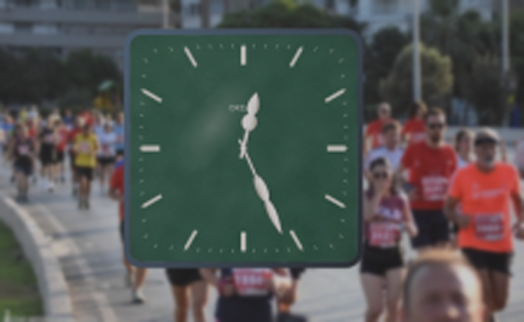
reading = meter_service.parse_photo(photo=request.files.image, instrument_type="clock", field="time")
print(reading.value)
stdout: 12:26
